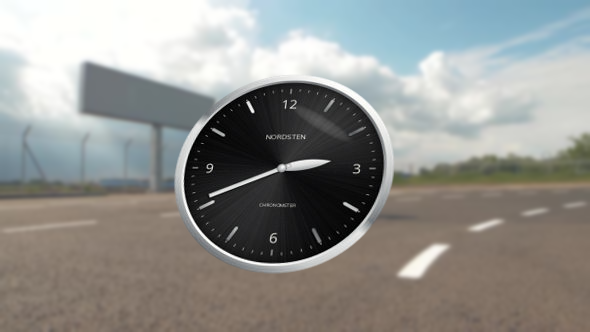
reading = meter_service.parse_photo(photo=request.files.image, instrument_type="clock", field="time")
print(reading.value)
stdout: 2:41
